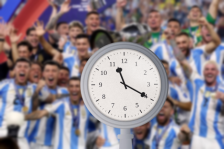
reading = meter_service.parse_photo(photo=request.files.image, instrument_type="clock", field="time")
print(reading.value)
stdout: 11:20
